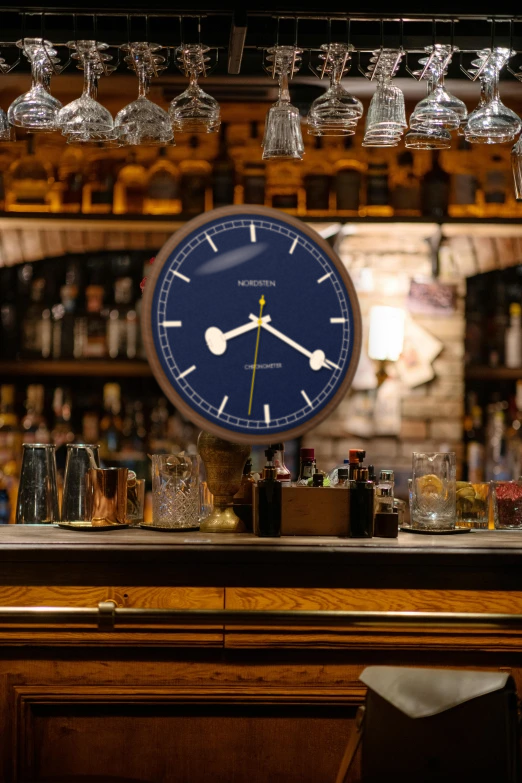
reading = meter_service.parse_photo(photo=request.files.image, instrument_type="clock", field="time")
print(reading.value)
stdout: 8:20:32
